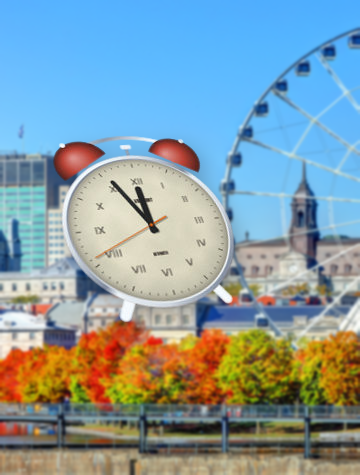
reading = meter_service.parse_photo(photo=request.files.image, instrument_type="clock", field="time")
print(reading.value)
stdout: 11:55:41
